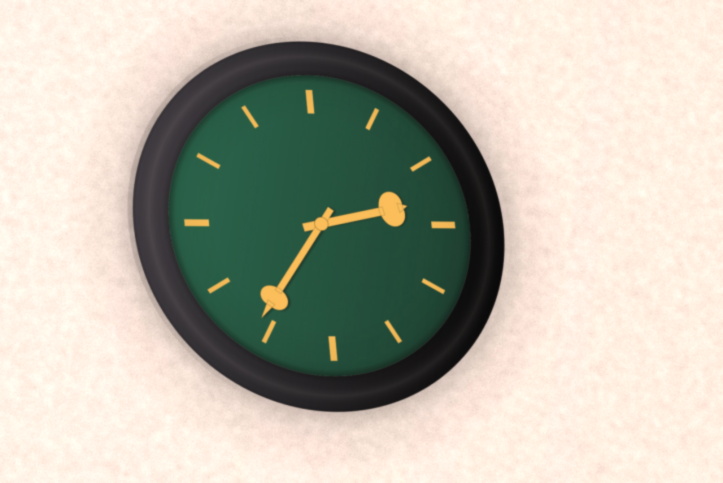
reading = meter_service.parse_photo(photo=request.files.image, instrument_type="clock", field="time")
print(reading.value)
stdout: 2:36
